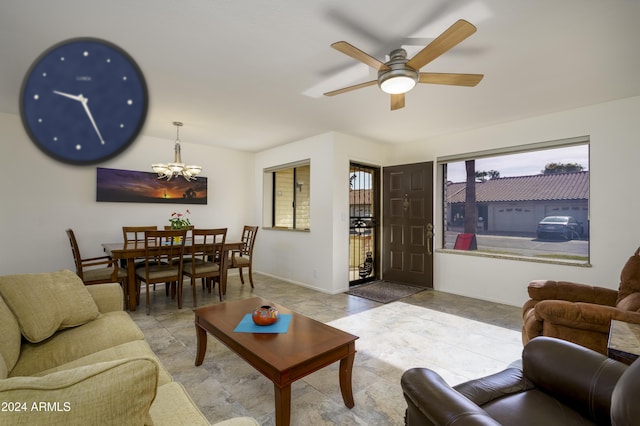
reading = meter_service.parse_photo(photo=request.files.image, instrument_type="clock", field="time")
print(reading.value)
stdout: 9:25
